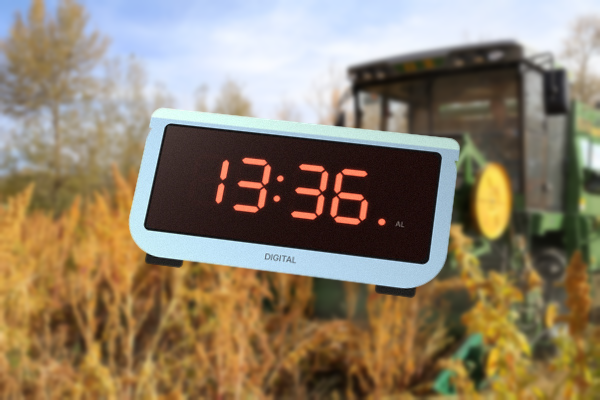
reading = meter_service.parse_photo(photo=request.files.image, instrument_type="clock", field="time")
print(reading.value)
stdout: 13:36
